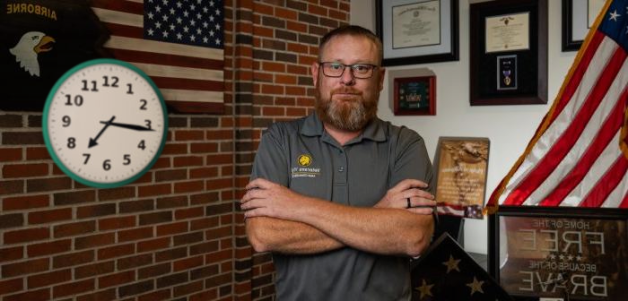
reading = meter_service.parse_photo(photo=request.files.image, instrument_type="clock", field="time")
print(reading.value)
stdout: 7:16
